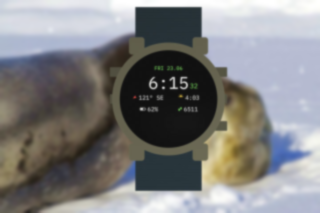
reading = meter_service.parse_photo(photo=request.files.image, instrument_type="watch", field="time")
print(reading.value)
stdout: 6:15
